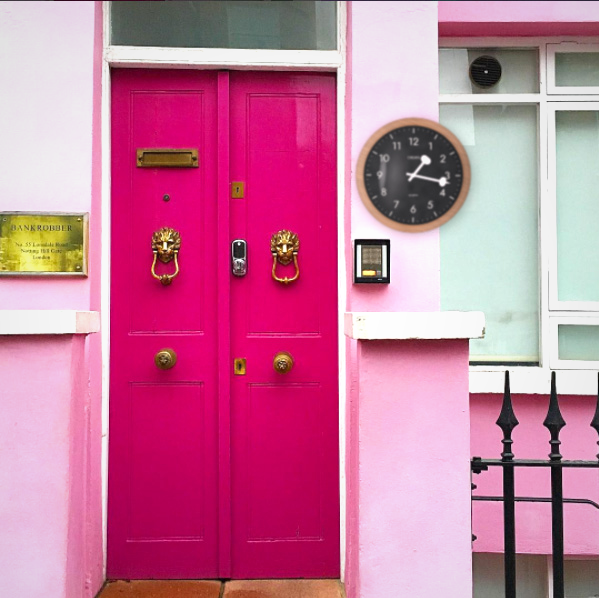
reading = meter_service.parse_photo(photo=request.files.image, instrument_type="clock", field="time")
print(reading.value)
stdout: 1:17
